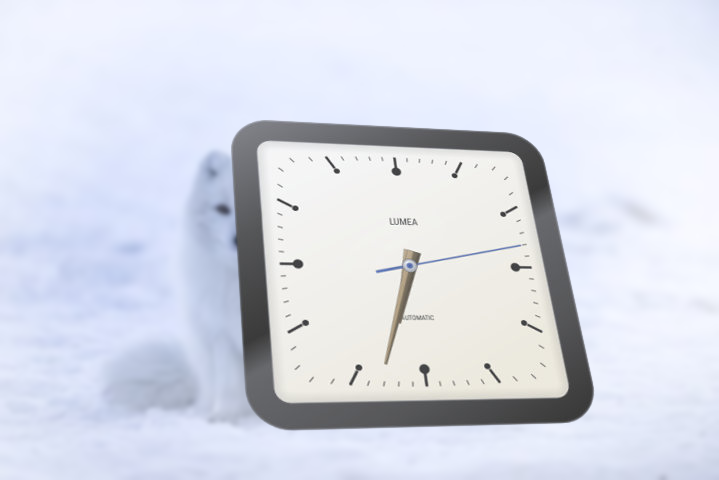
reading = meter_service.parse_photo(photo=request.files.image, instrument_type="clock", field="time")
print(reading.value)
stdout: 6:33:13
